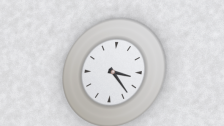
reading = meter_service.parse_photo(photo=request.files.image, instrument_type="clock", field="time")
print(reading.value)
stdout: 3:23
